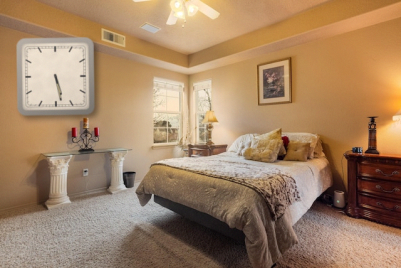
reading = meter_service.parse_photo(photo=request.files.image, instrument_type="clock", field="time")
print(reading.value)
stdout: 5:28
